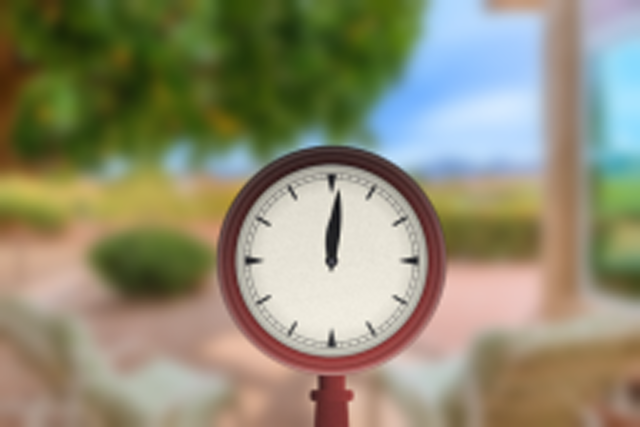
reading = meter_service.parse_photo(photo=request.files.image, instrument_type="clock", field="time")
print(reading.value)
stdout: 12:01
